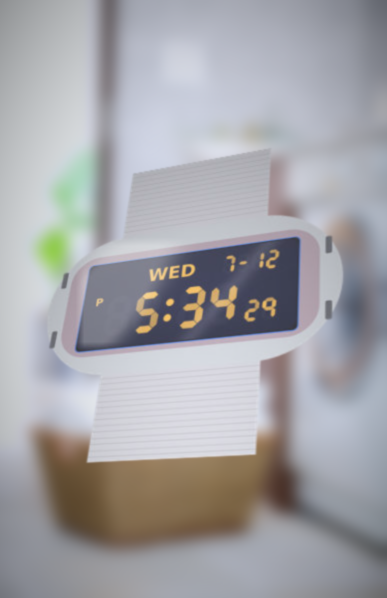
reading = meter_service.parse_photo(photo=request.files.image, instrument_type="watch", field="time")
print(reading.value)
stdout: 5:34:29
